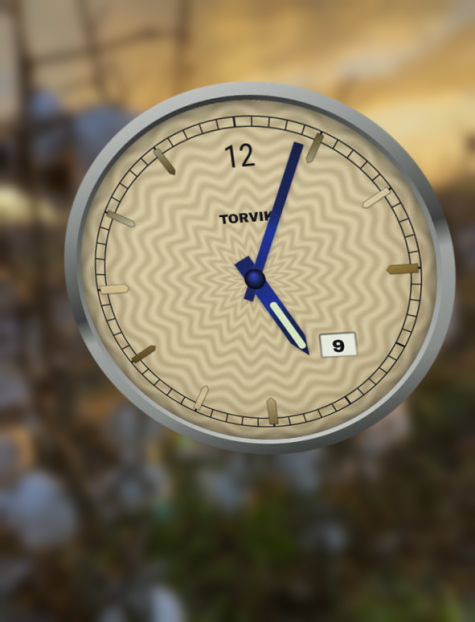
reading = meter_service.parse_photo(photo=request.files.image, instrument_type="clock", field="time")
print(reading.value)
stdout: 5:04
